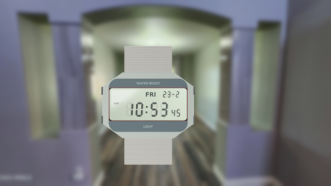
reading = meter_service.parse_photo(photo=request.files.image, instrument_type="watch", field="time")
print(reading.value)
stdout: 10:53:45
